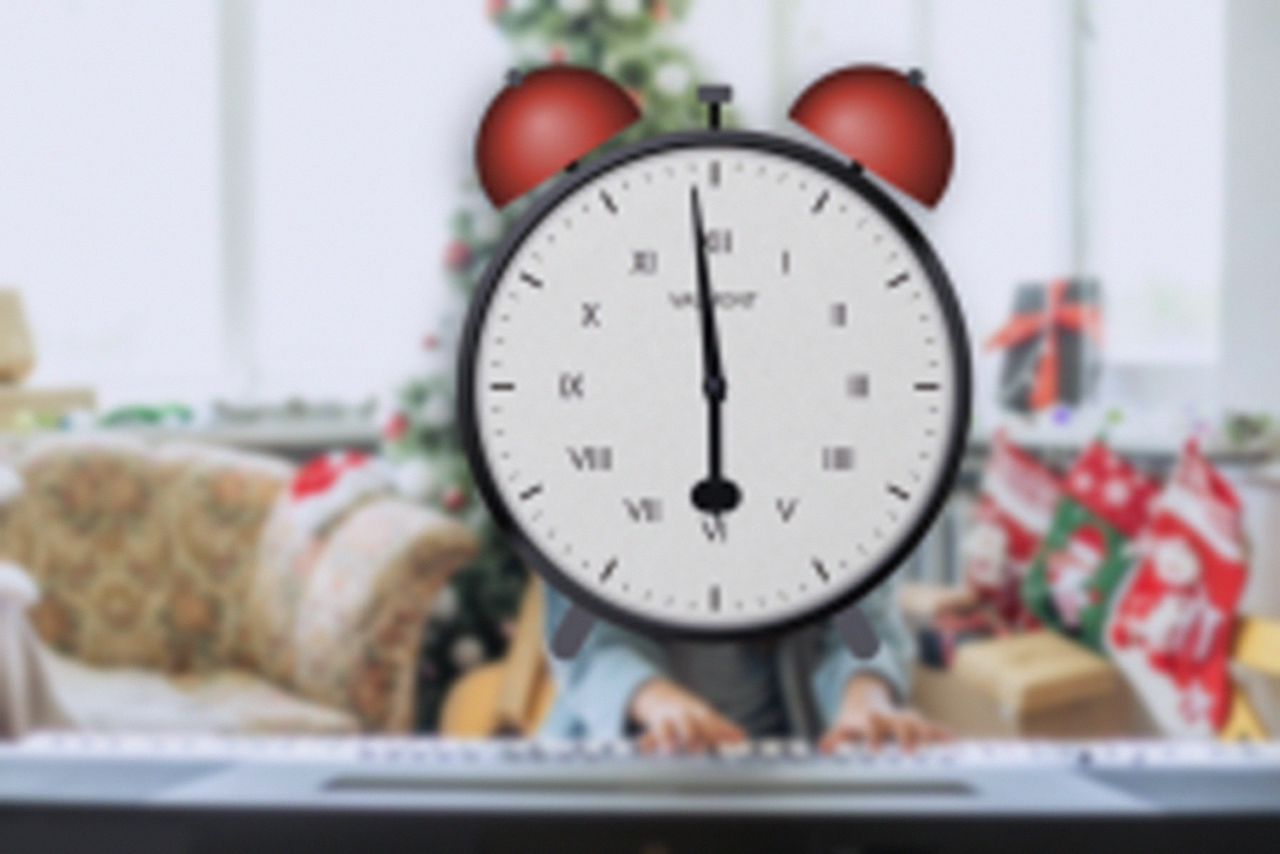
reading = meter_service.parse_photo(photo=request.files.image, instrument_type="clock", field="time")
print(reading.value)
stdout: 5:59
